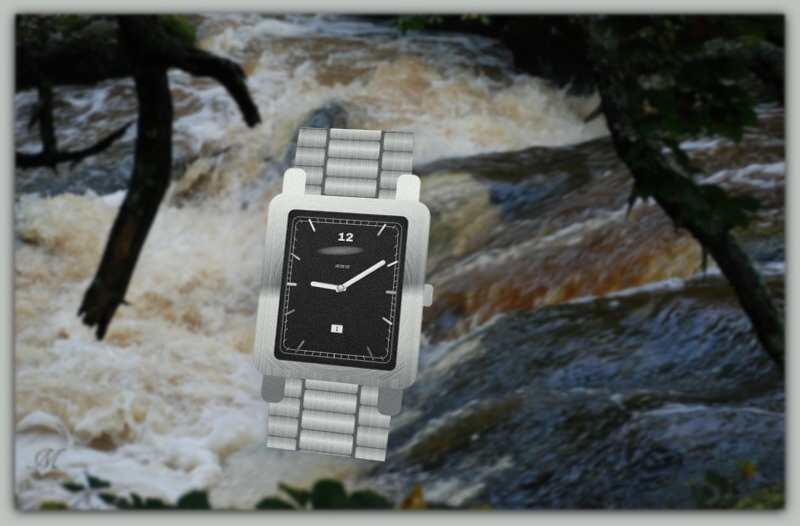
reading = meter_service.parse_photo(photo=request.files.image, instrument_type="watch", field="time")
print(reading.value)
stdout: 9:09
